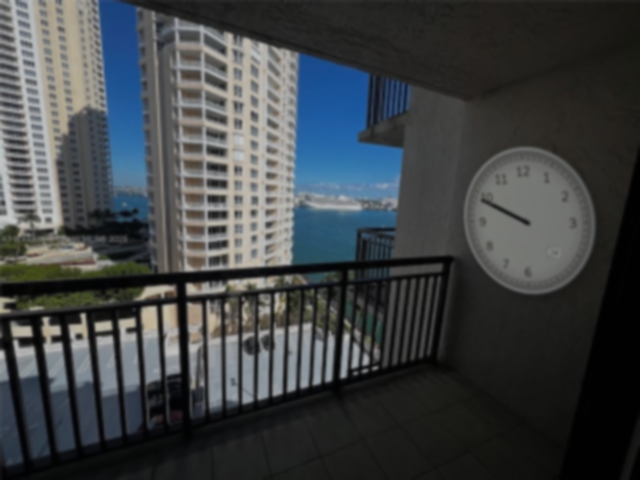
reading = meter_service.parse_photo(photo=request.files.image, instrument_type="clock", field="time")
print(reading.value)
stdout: 9:49
